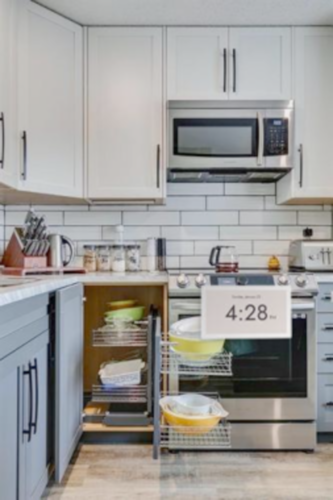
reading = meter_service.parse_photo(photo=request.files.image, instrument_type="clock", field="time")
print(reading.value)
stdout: 4:28
